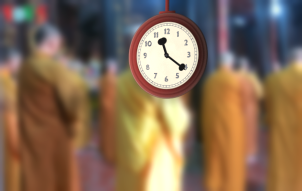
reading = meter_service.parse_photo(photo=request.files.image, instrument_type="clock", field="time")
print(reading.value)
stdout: 11:21
